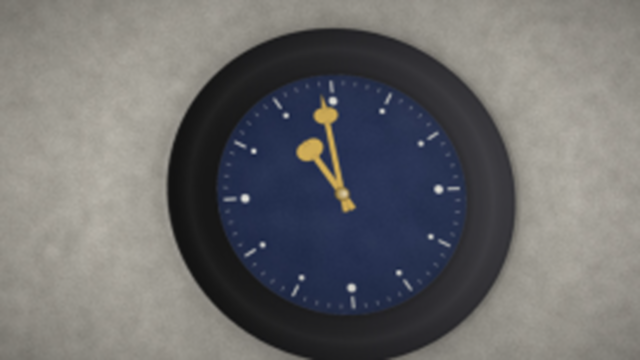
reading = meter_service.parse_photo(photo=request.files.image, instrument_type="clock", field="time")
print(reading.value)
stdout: 10:59
